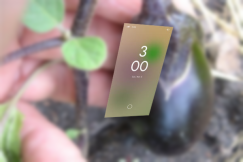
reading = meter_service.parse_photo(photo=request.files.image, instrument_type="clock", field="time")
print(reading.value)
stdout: 3:00
